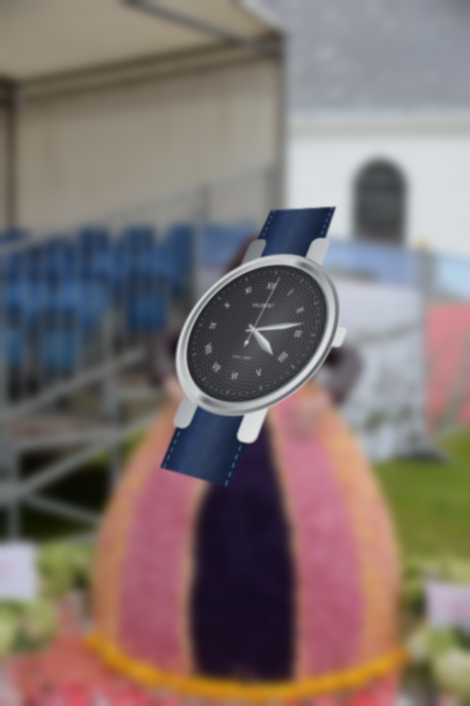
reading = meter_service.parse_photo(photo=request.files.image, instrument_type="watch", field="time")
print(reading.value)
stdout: 4:13:01
